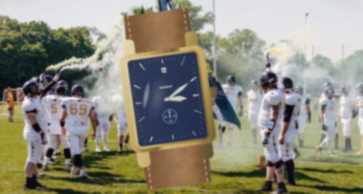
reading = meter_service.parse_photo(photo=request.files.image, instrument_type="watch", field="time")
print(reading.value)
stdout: 3:10
